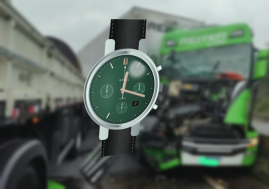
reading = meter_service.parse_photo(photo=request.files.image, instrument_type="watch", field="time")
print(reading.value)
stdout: 12:18
